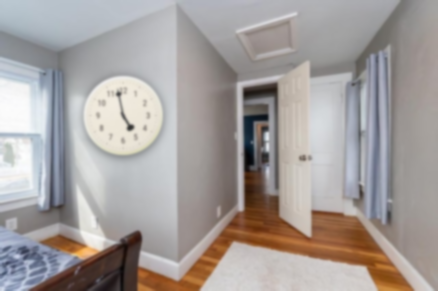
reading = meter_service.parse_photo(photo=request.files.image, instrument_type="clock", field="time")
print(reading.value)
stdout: 4:58
